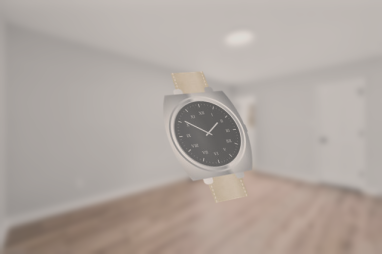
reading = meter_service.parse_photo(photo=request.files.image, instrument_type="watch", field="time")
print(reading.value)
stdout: 1:51
